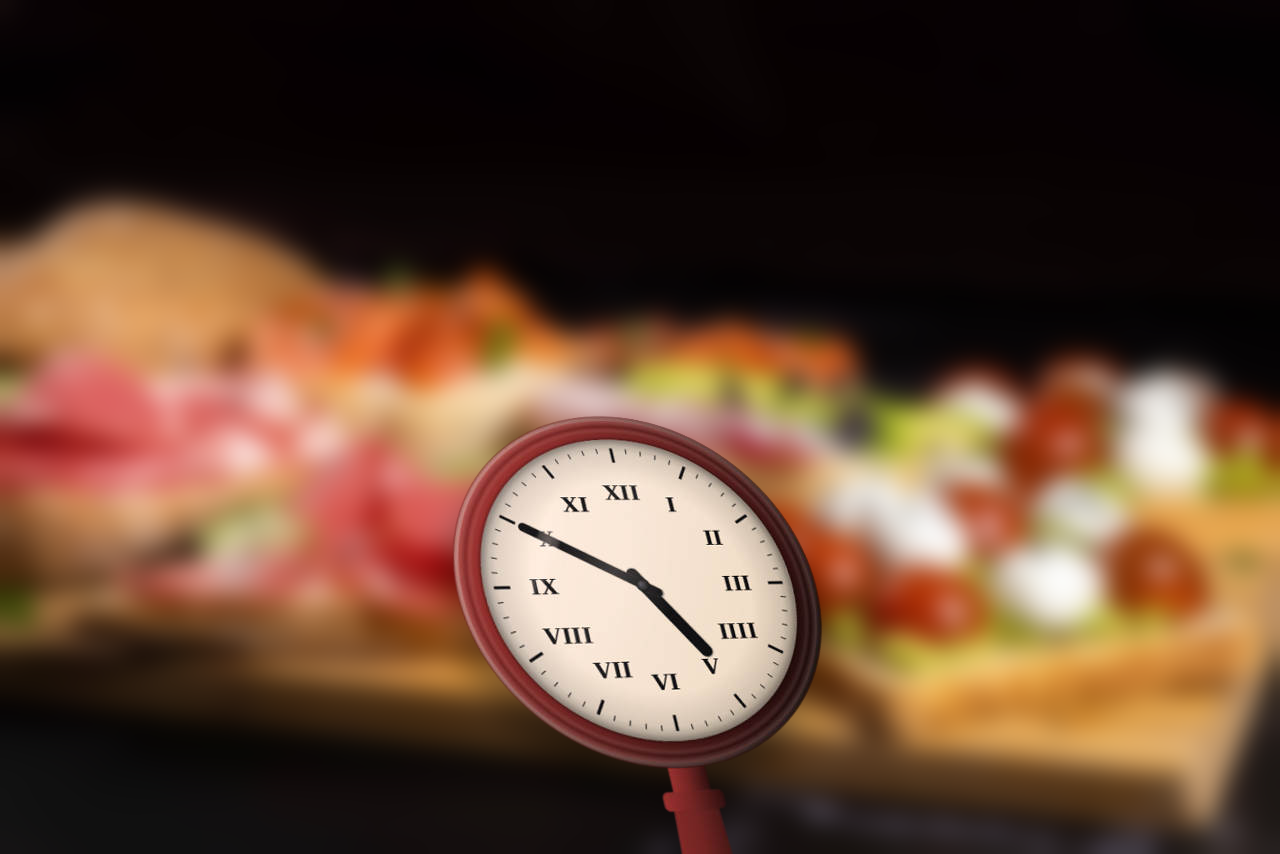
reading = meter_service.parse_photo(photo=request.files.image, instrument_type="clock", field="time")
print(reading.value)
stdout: 4:50
